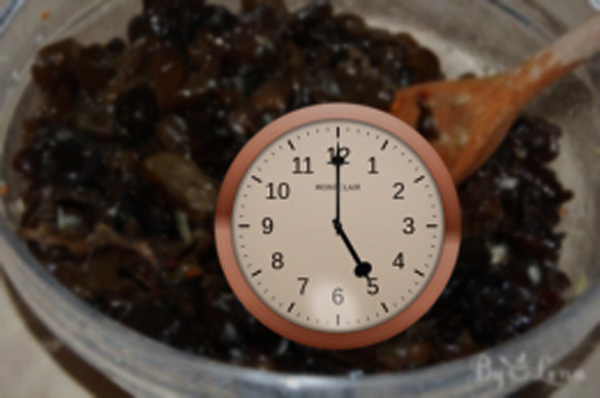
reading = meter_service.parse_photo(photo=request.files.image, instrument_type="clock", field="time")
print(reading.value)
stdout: 5:00
